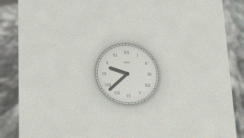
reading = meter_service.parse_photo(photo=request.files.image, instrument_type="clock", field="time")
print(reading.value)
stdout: 9:38
